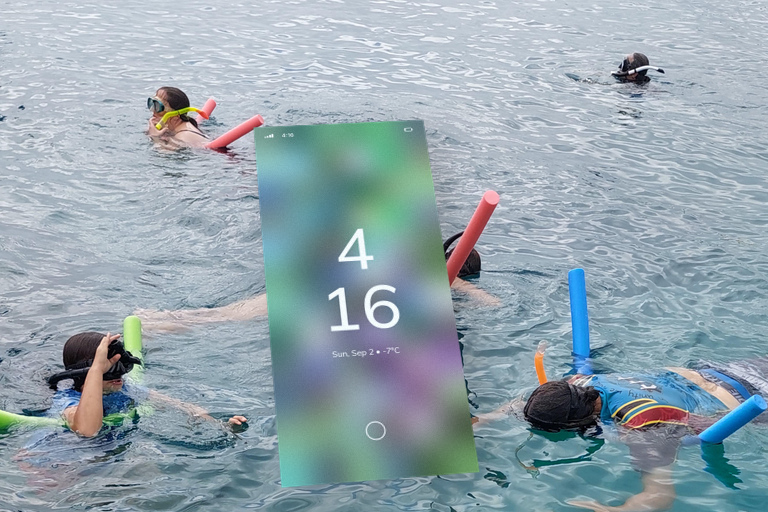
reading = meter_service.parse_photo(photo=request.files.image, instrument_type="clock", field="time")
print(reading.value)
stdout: 4:16
